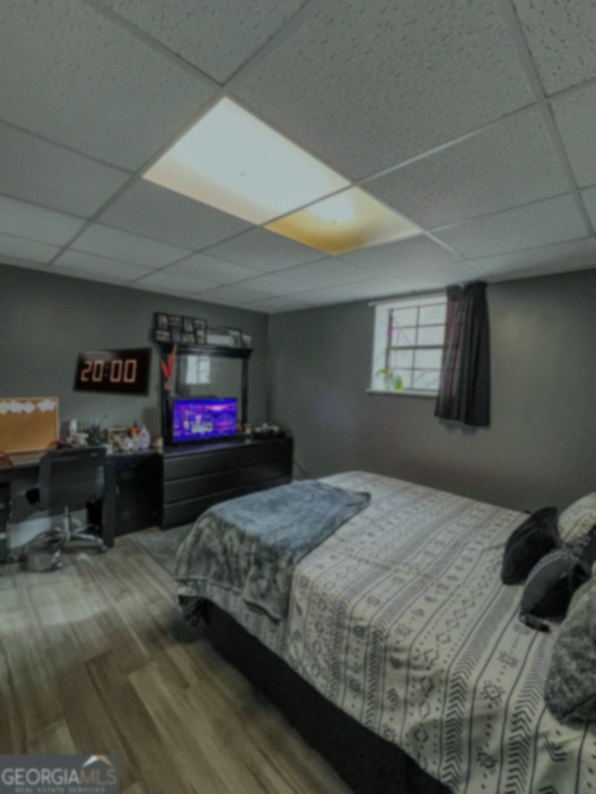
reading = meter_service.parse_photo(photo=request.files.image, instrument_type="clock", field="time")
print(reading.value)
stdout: 20:00
